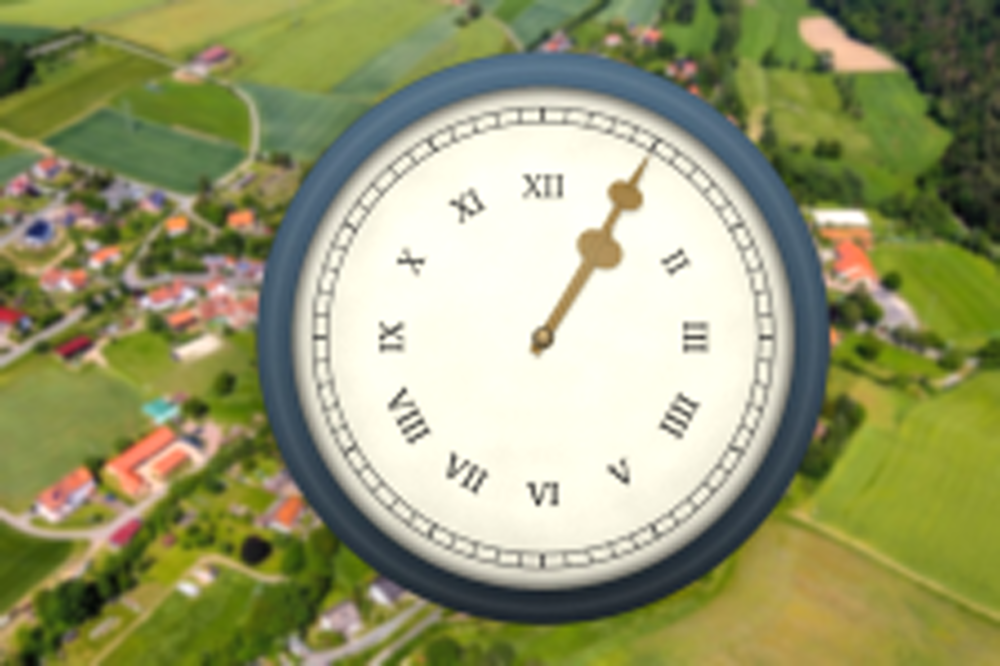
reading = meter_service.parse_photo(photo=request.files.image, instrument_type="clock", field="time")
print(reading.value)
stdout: 1:05
